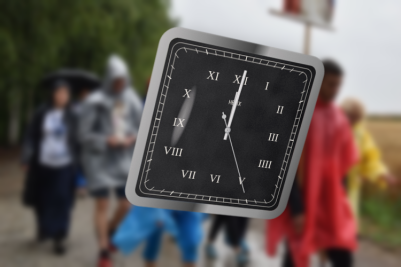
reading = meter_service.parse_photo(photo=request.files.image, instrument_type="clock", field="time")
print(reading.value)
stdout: 12:00:25
